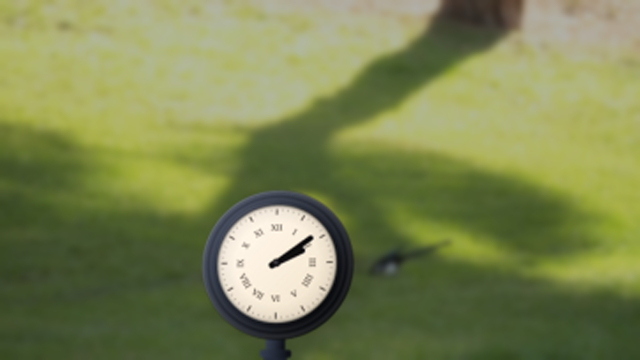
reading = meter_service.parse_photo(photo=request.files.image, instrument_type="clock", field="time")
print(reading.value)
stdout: 2:09
